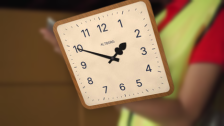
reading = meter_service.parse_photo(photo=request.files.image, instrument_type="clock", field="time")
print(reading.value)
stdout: 1:50
